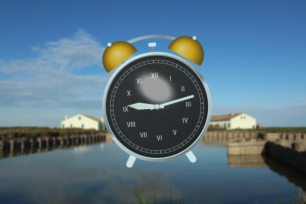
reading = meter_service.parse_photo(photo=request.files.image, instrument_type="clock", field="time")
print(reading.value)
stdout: 9:13
